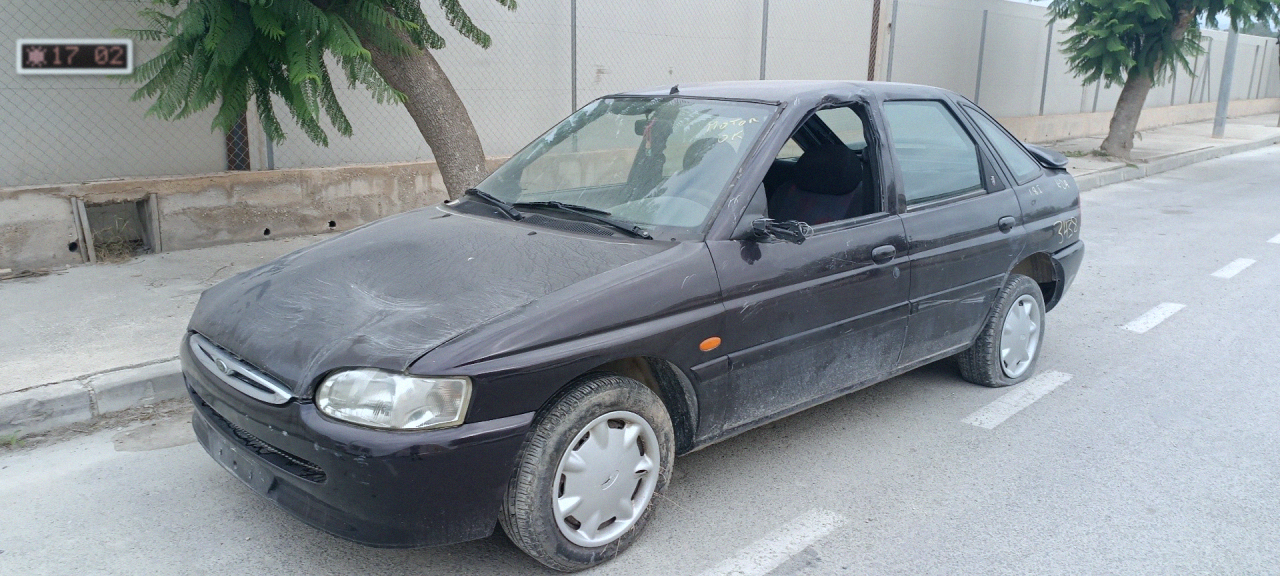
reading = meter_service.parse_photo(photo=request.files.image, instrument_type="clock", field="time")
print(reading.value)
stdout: 17:02
